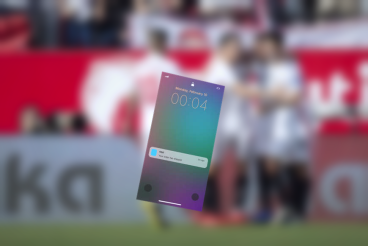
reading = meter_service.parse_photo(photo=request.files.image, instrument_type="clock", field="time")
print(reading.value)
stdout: 0:04
